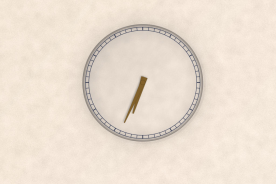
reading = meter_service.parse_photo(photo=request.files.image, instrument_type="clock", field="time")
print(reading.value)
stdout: 6:34
